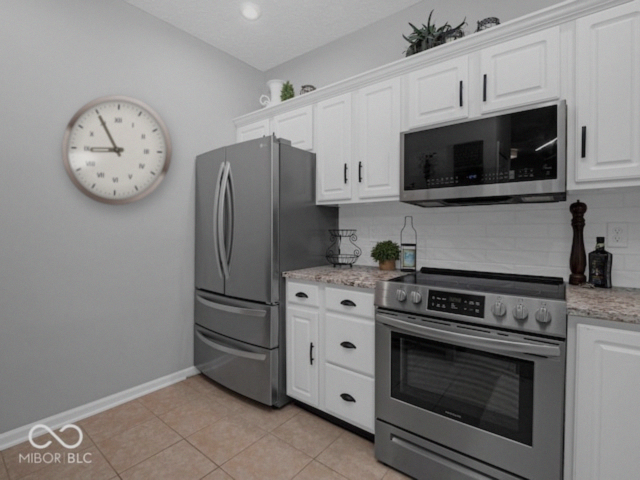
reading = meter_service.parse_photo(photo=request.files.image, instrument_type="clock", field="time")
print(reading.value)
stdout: 8:55
